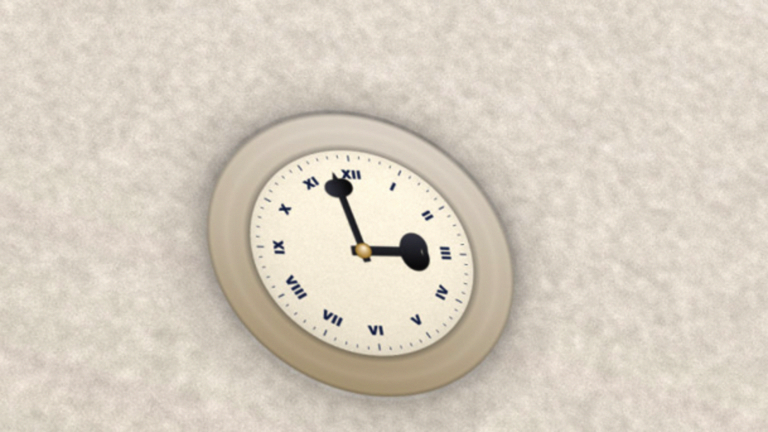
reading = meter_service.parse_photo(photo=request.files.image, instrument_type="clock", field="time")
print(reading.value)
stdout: 2:58
